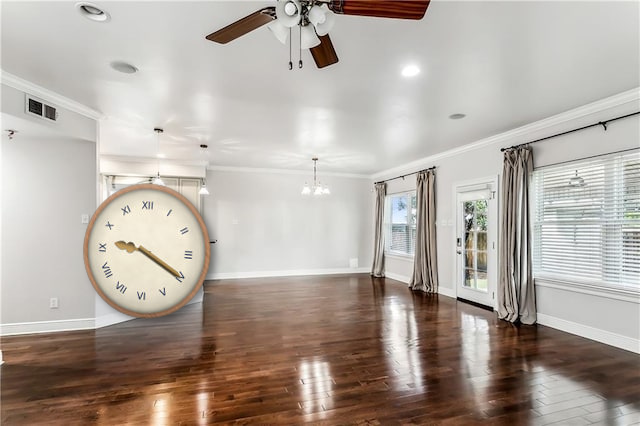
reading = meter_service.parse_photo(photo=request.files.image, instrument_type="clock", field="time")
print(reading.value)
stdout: 9:20
